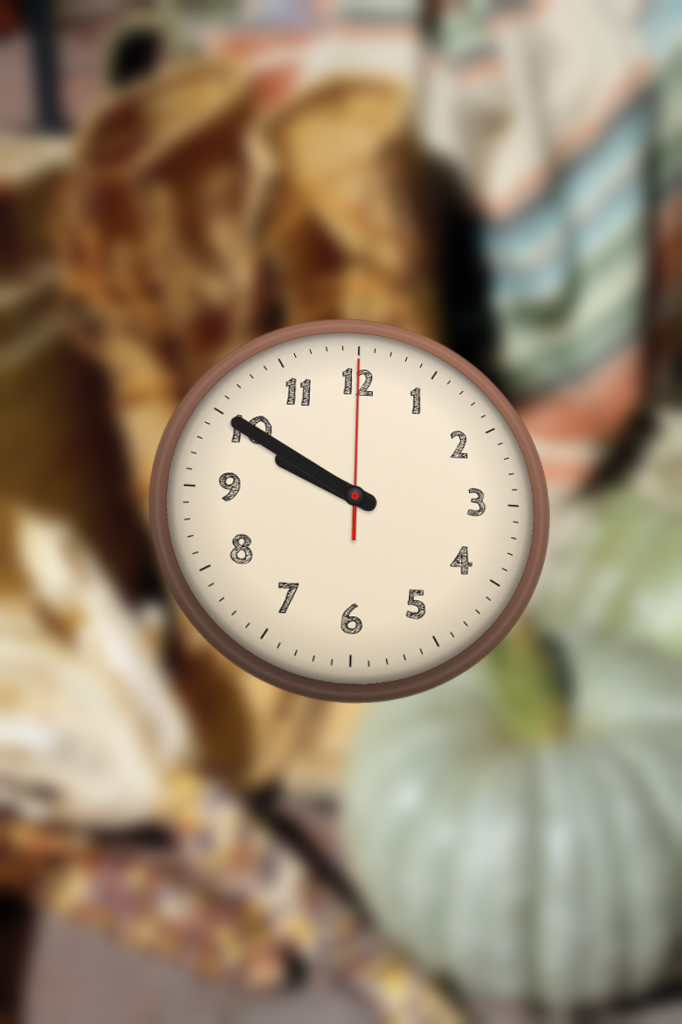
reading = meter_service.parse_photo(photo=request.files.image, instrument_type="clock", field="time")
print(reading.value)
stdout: 9:50:00
